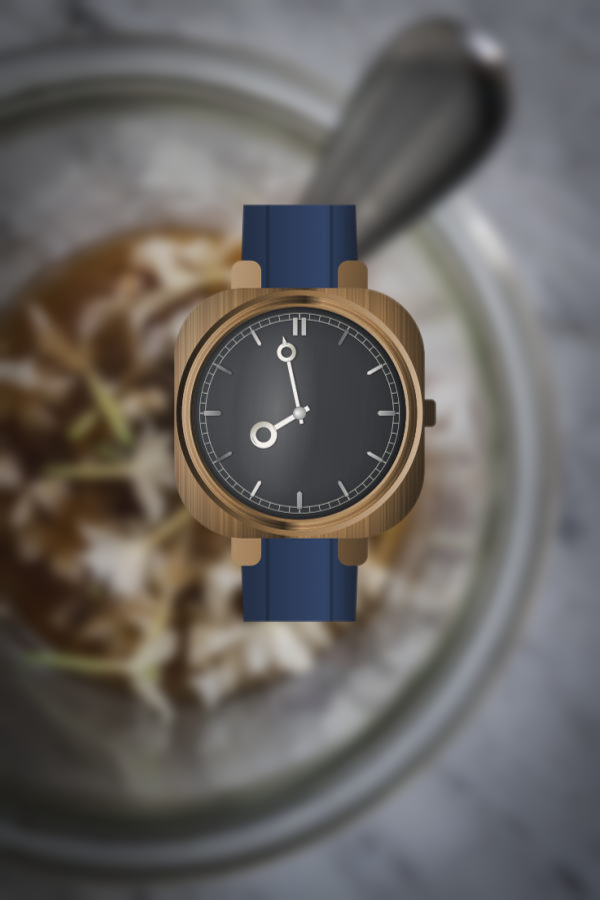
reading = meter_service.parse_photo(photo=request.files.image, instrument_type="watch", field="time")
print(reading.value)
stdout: 7:58
